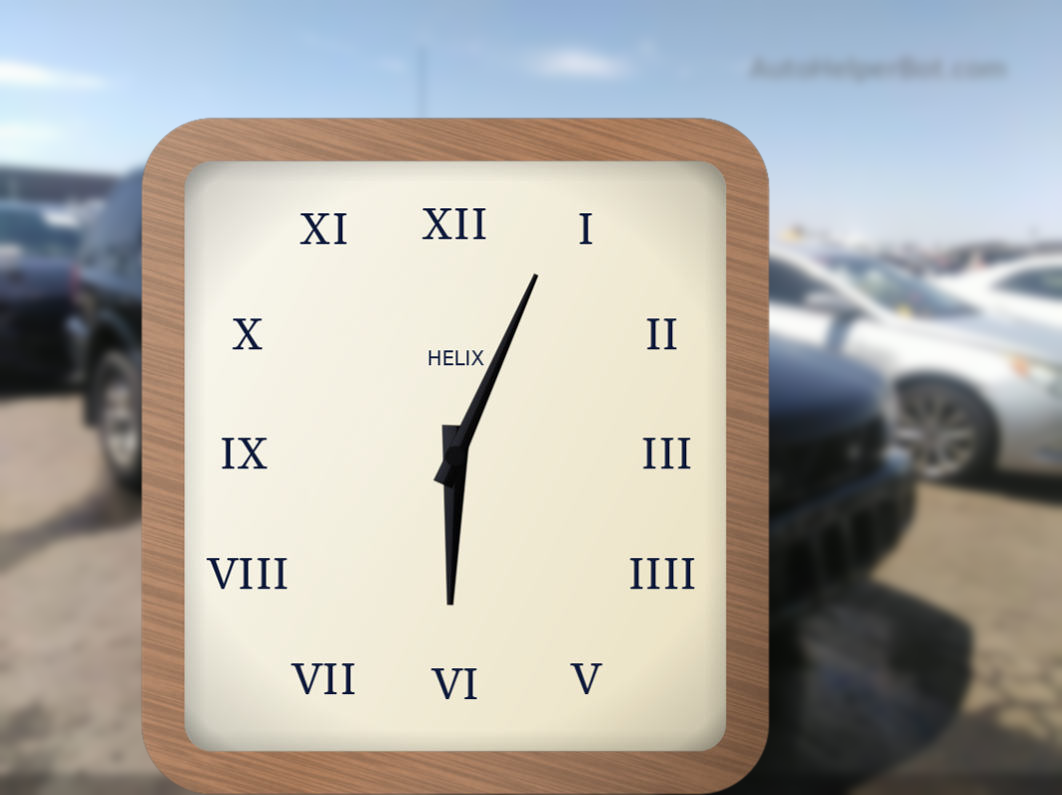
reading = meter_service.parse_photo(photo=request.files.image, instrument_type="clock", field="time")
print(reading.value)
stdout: 6:04
